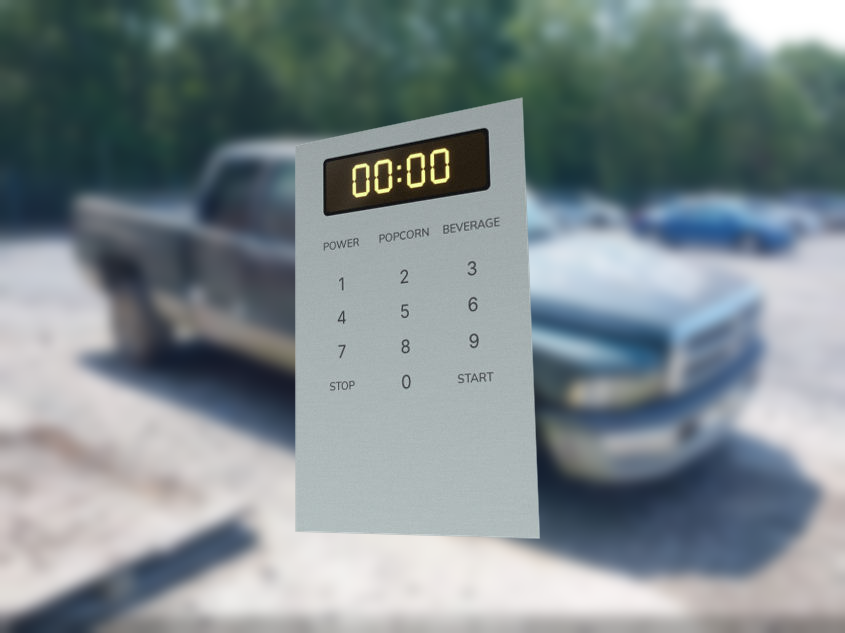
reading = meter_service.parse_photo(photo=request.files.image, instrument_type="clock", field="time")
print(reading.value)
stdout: 0:00
